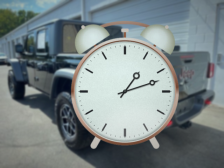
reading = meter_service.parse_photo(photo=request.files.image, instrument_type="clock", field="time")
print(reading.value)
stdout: 1:12
